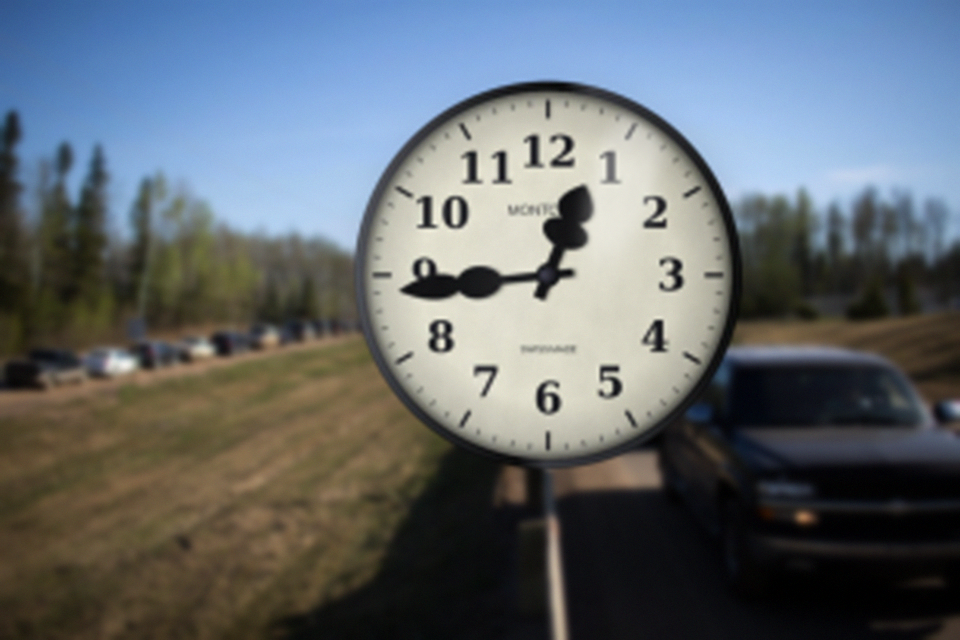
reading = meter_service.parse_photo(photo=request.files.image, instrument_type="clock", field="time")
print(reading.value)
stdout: 12:44
